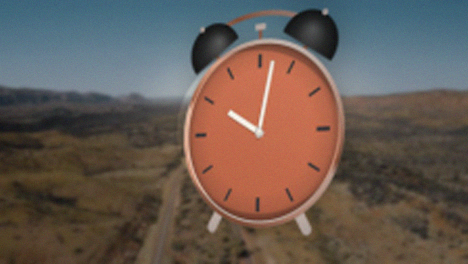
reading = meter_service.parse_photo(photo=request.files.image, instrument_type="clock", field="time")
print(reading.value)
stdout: 10:02
